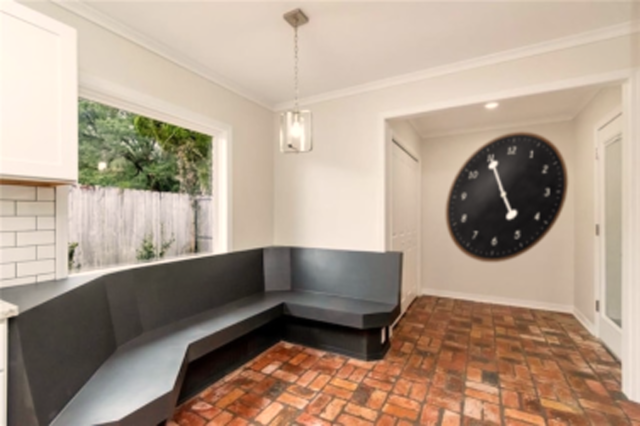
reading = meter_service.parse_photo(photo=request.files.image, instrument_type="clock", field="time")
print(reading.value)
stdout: 4:55
